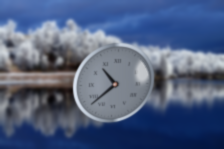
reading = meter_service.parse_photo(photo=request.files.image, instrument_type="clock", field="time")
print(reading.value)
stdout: 10:38
